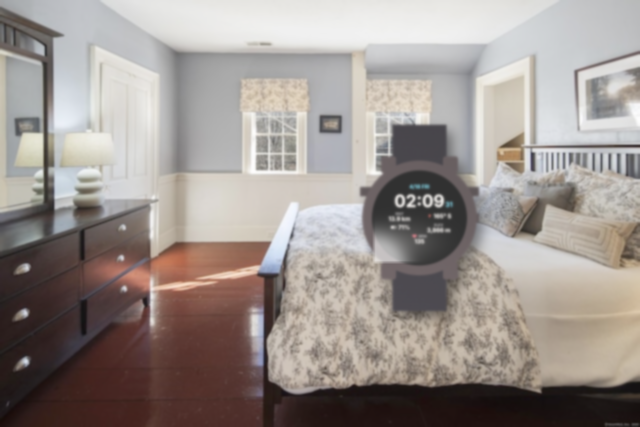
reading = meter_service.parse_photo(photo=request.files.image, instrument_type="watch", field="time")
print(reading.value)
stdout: 2:09
